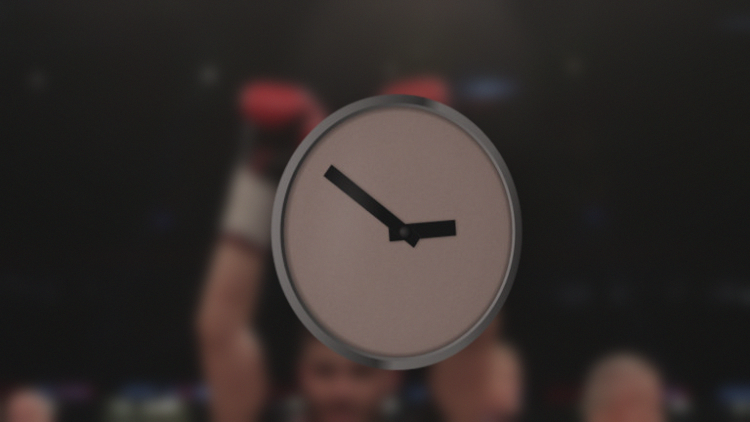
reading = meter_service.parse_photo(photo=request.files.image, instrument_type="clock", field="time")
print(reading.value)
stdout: 2:51
